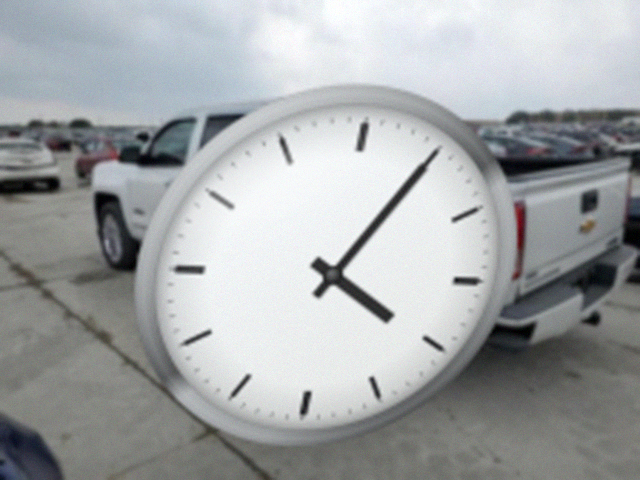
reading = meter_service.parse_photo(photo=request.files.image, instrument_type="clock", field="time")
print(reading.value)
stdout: 4:05
